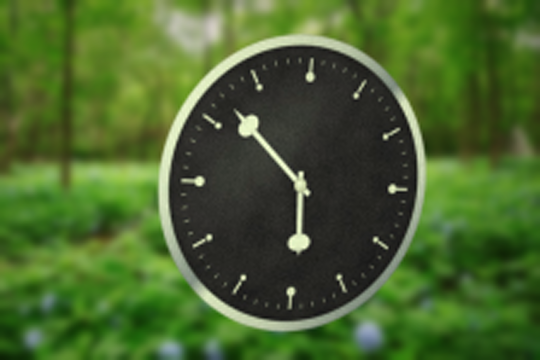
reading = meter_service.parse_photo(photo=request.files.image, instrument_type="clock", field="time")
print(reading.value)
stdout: 5:52
